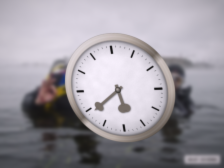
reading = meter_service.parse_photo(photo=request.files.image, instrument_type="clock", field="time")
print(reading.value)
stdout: 5:39
